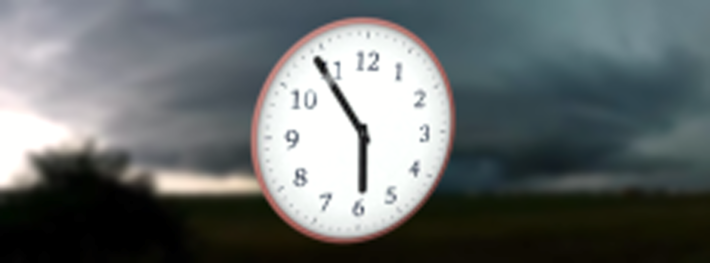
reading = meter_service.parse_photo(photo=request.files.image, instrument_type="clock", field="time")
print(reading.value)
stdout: 5:54
